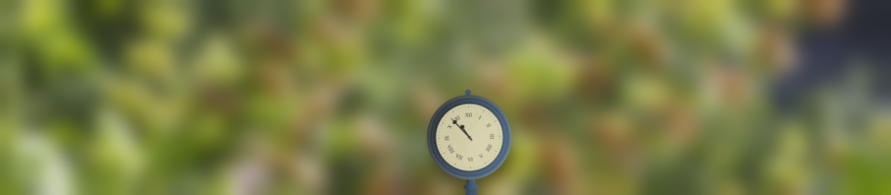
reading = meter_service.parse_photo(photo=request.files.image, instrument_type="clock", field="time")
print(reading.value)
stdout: 10:53
